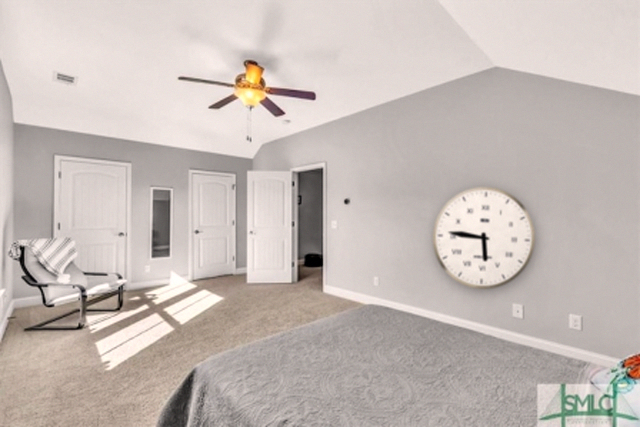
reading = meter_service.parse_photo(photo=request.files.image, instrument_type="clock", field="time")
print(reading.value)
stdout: 5:46
